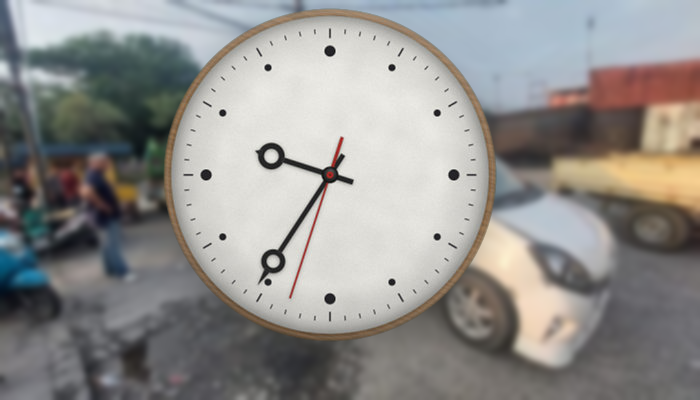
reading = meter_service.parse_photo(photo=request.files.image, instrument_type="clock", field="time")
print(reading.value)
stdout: 9:35:33
